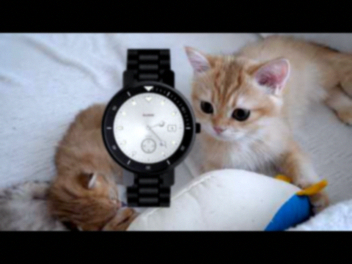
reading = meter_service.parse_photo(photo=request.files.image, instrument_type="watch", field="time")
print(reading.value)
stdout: 2:23
